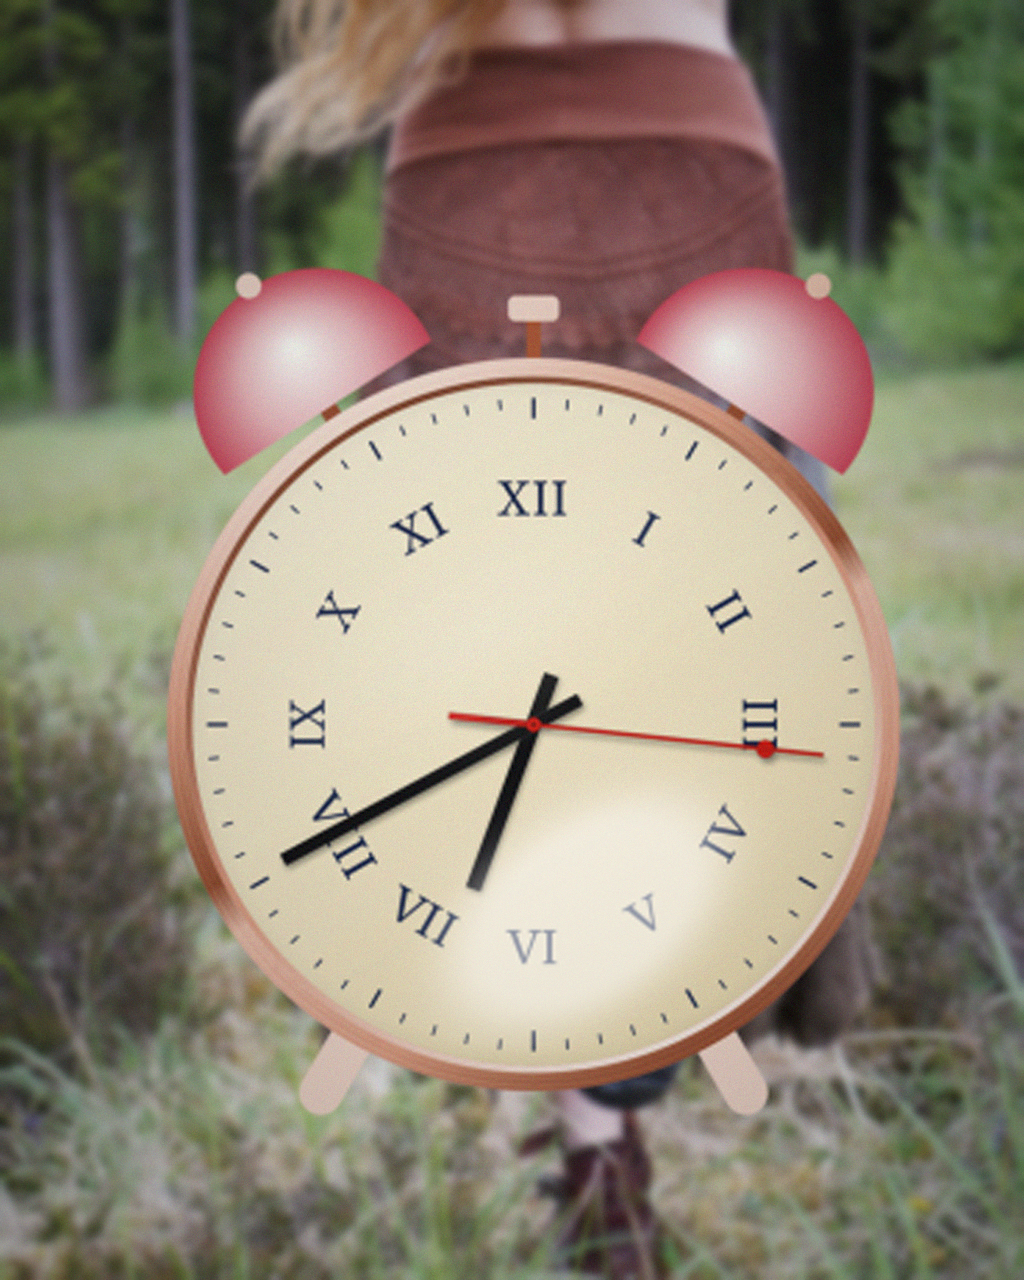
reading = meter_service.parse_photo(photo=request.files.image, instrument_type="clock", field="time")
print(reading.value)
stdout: 6:40:16
